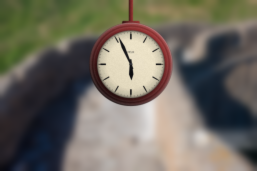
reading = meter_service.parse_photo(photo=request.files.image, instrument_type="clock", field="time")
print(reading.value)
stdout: 5:56
